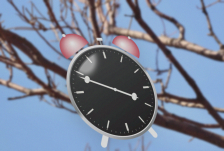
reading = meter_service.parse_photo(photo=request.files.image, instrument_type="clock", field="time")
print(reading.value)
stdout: 3:49
